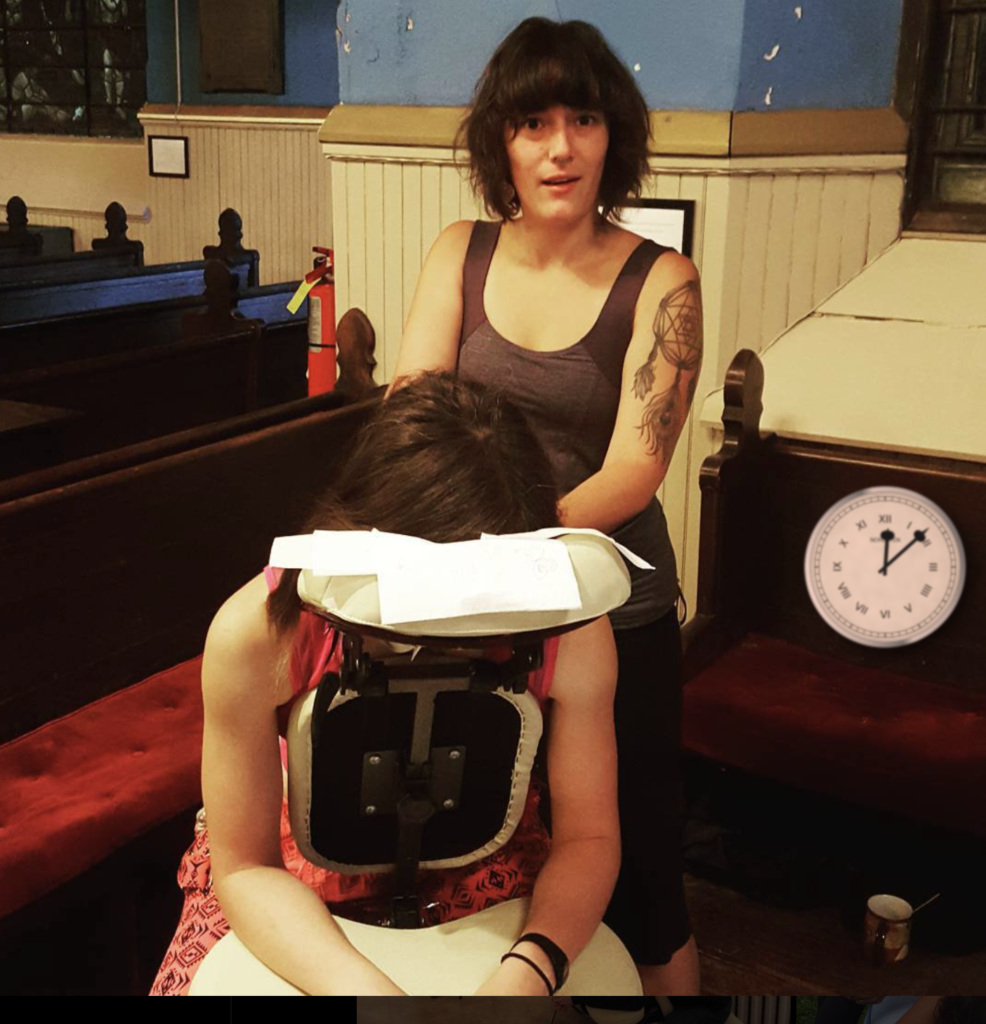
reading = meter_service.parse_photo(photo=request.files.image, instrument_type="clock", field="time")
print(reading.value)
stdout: 12:08
